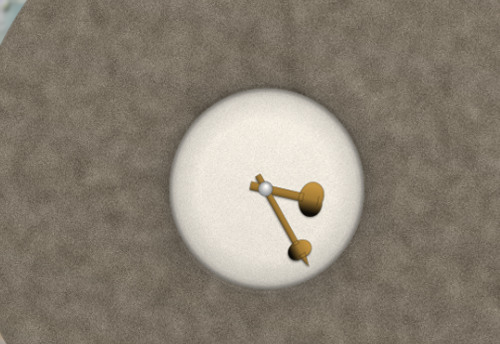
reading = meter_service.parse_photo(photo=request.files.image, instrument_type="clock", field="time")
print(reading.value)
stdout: 3:25
